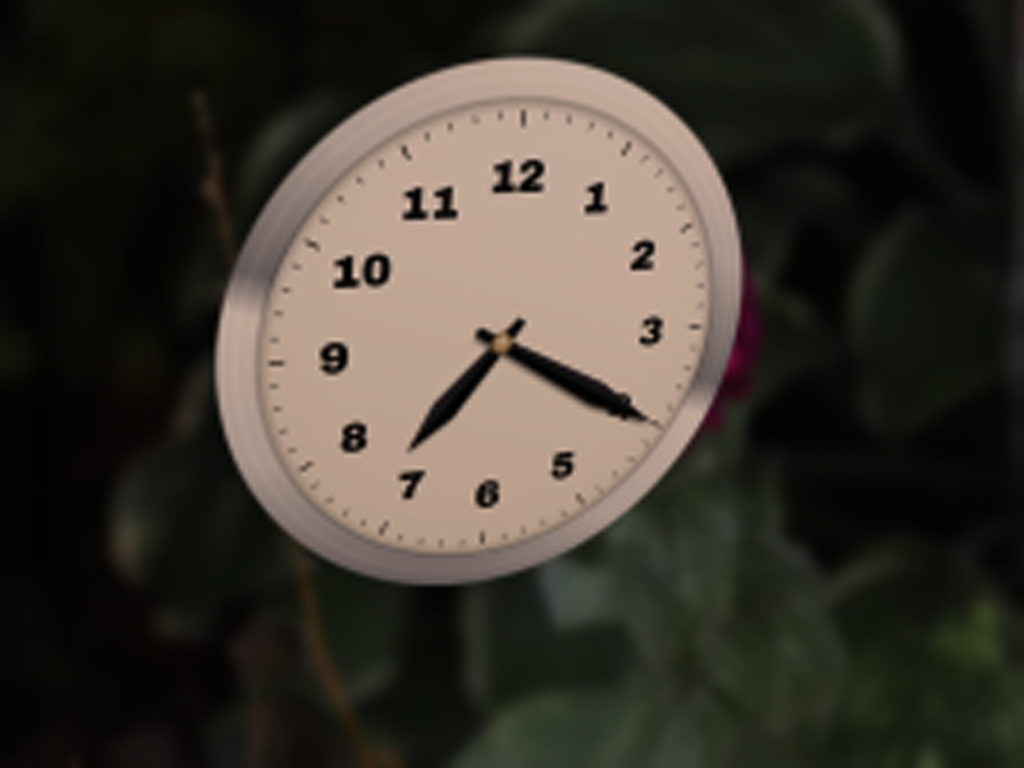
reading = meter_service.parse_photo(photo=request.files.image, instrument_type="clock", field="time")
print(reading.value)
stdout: 7:20
